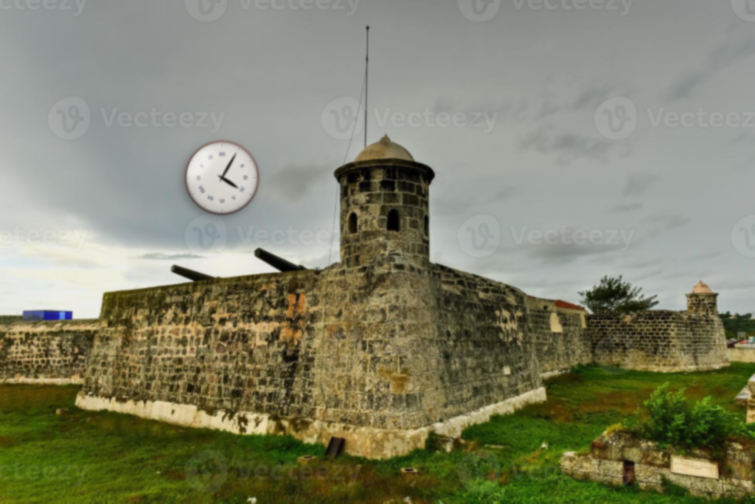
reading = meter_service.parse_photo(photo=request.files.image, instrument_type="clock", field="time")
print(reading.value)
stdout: 4:05
